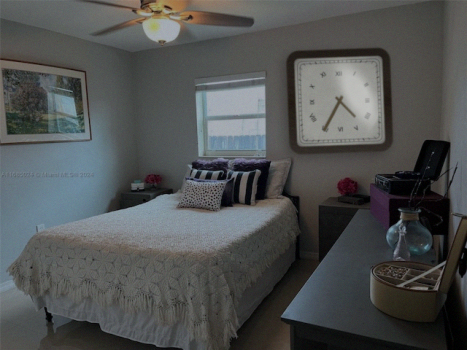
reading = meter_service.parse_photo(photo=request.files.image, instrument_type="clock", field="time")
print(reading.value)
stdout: 4:35
